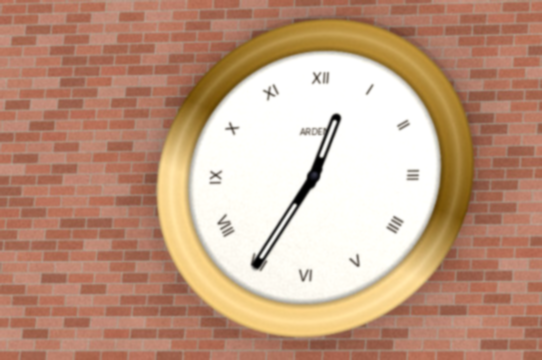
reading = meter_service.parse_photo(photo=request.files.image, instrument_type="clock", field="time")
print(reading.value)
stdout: 12:35
